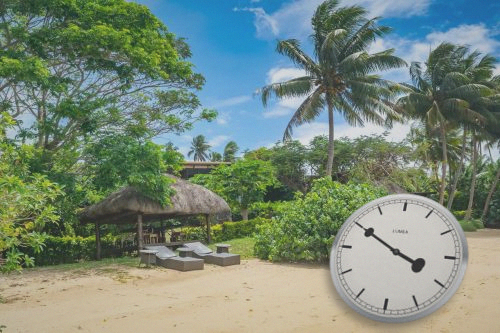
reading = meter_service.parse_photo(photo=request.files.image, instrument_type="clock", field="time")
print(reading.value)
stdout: 3:50
